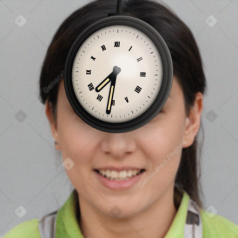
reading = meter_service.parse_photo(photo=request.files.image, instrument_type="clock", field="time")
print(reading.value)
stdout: 7:31
